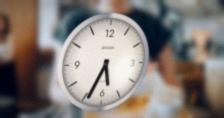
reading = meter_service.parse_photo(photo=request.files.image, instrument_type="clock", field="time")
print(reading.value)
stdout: 5:34
